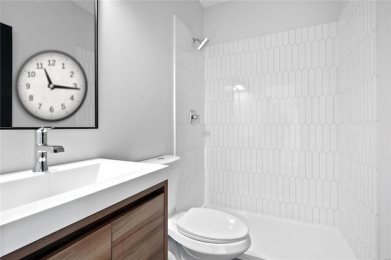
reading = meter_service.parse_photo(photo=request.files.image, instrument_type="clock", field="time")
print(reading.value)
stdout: 11:16
